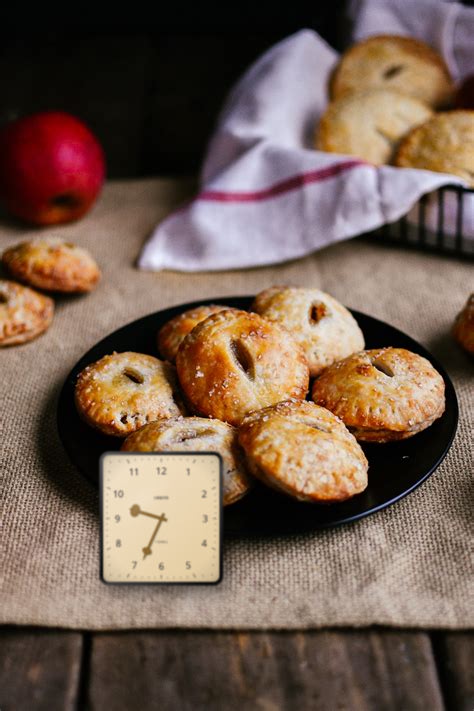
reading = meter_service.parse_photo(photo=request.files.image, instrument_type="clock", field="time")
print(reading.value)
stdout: 9:34
